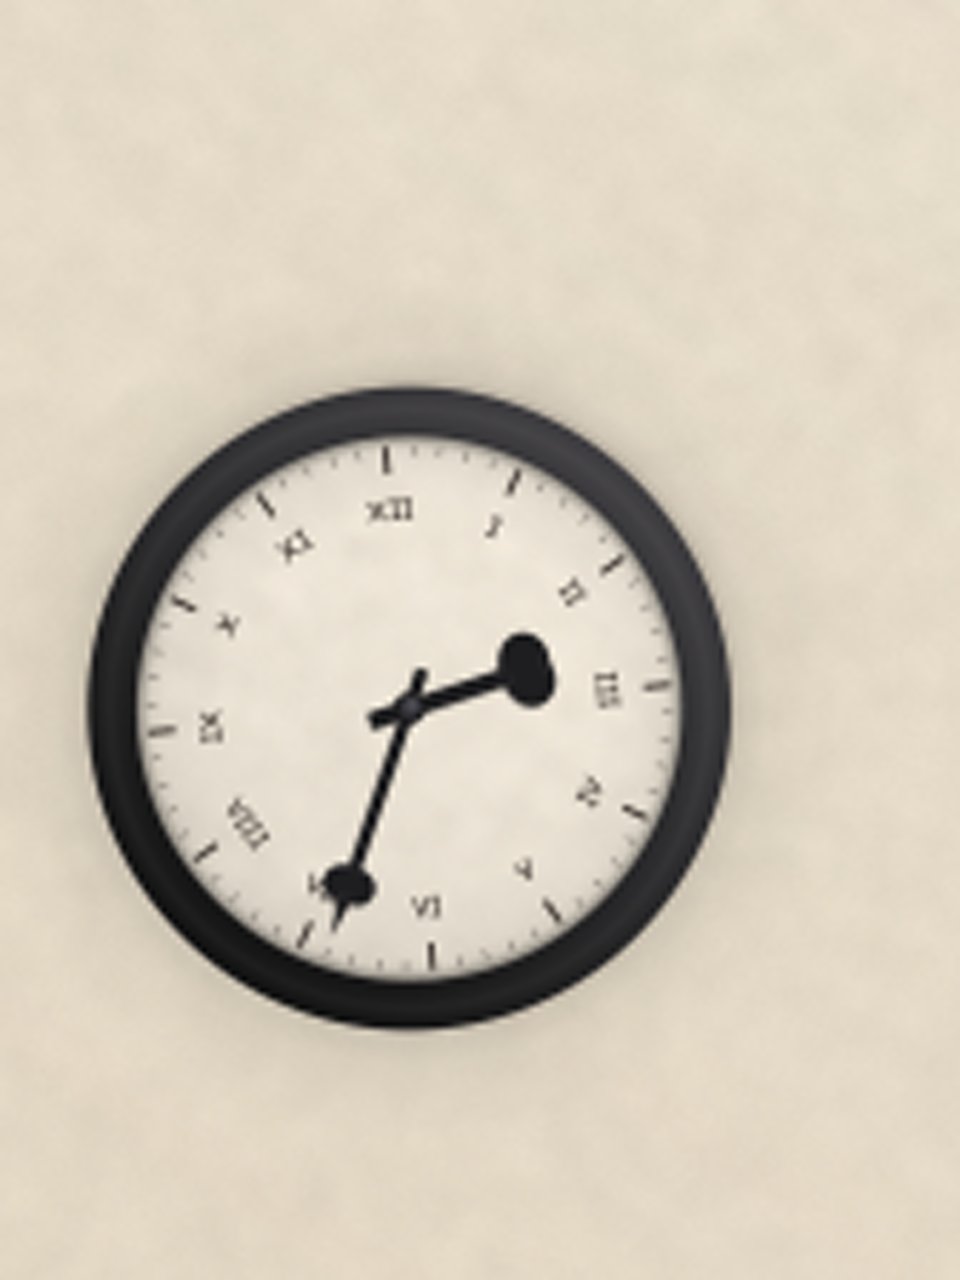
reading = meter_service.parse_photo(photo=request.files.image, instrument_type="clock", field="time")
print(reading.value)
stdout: 2:34
